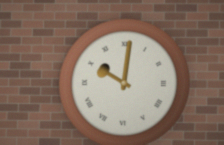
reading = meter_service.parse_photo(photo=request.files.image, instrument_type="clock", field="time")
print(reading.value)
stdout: 10:01
